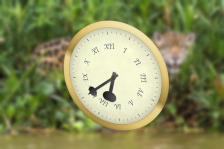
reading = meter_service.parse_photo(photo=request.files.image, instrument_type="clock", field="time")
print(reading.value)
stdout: 6:40
